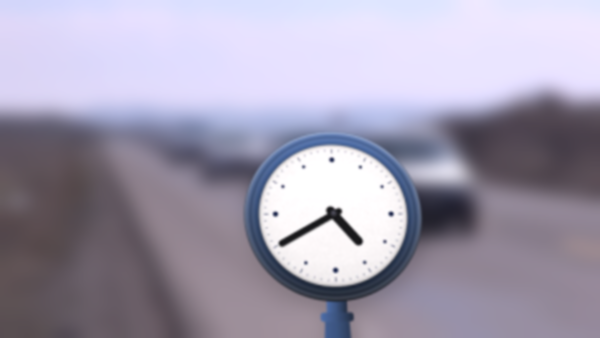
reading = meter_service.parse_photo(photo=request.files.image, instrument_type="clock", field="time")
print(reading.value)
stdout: 4:40
